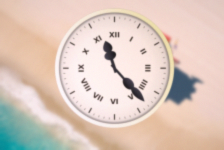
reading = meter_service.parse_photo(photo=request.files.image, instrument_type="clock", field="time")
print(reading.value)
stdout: 11:23
